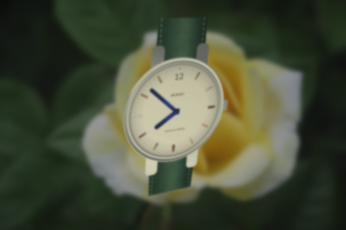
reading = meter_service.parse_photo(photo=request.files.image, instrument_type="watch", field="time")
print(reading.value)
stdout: 7:52
